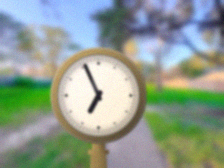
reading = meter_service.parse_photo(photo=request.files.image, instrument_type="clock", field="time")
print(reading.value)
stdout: 6:56
